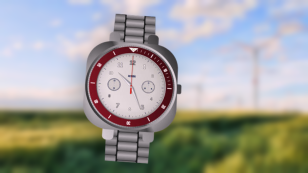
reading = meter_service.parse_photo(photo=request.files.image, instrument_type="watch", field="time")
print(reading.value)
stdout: 10:26
